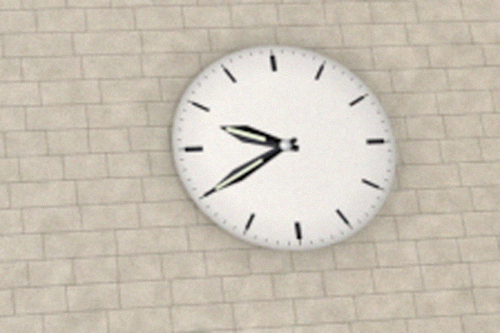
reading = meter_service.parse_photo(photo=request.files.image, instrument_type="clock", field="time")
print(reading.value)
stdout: 9:40
